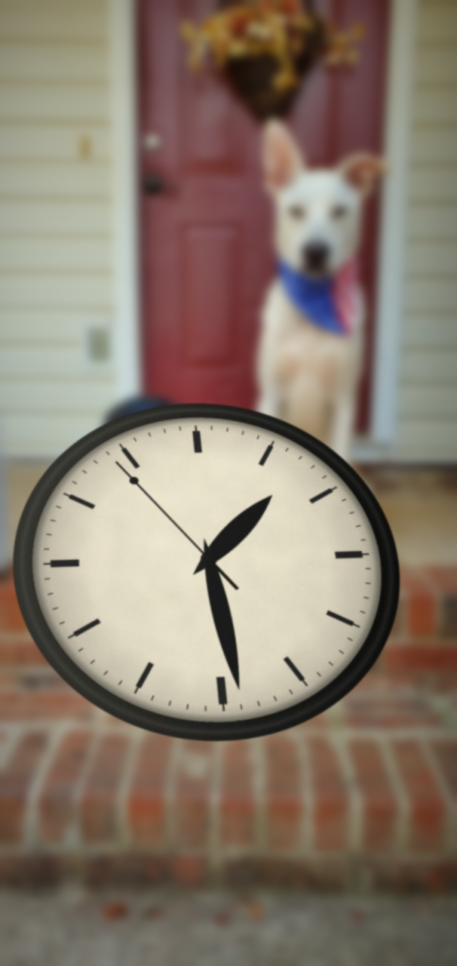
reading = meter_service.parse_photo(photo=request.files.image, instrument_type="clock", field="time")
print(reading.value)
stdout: 1:28:54
